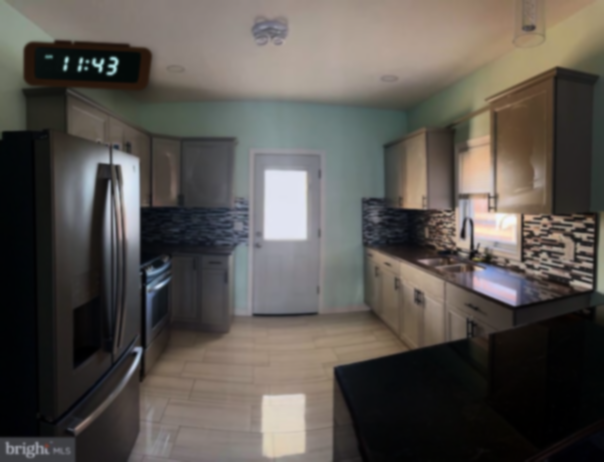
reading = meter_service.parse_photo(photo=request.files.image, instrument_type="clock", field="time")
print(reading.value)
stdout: 11:43
